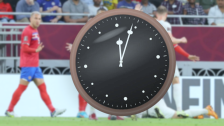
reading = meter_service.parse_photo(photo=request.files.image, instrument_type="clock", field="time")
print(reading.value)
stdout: 12:04
